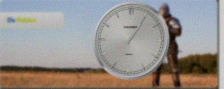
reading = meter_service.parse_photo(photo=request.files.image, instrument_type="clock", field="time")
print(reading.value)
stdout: 1:05
